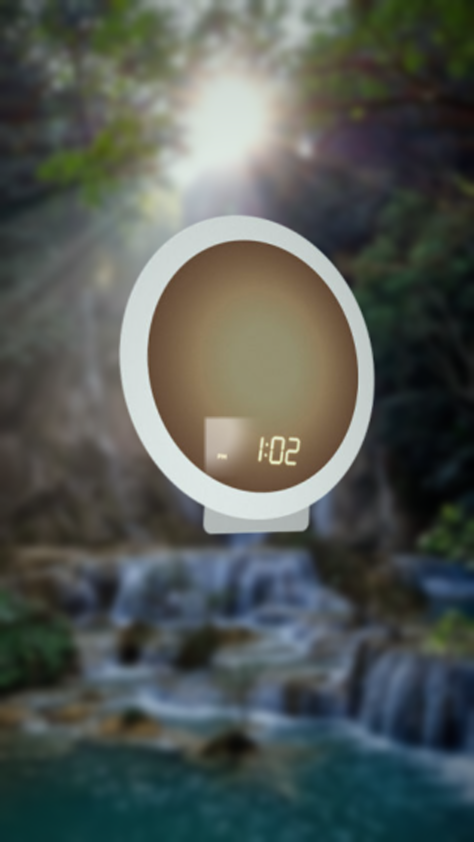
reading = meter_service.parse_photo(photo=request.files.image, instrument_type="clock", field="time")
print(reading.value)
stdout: 1:02
